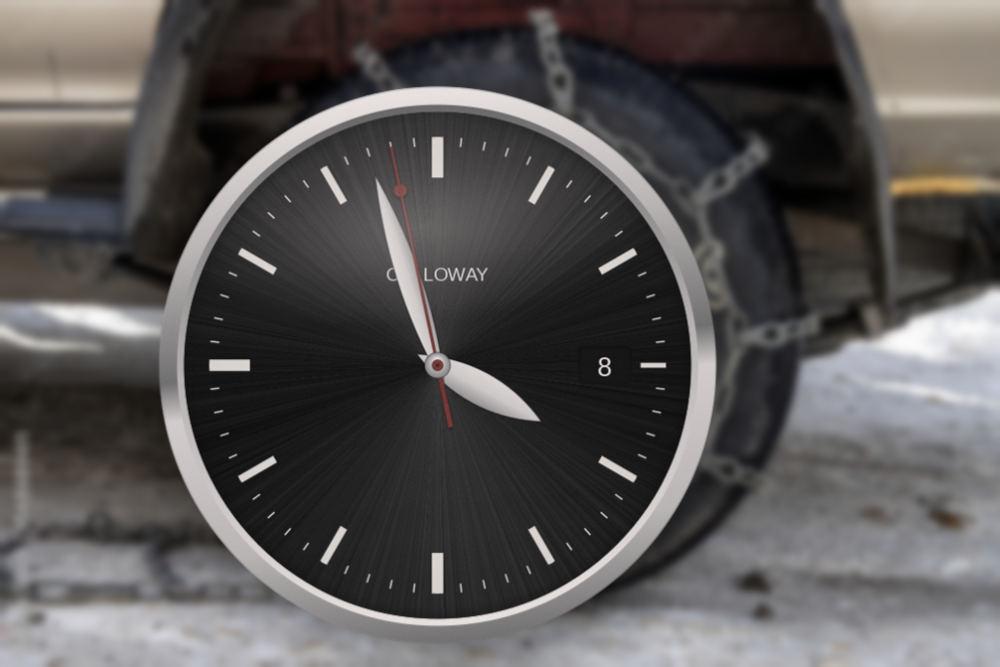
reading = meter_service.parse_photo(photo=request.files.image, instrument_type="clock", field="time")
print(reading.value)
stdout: 3:56:58
